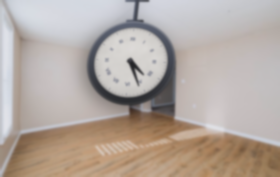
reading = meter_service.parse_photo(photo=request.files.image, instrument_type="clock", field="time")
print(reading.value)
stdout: 4:26
